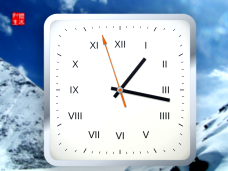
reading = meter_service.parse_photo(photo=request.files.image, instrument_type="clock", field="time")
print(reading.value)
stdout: 1:16:57
